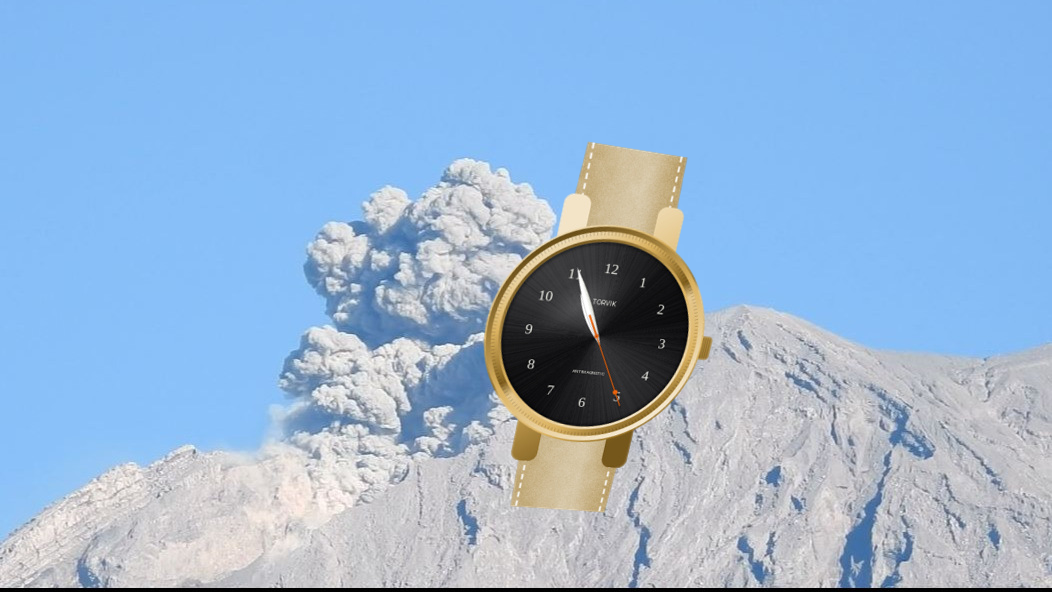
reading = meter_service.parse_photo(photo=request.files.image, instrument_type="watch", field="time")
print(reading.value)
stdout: 10:55:25
